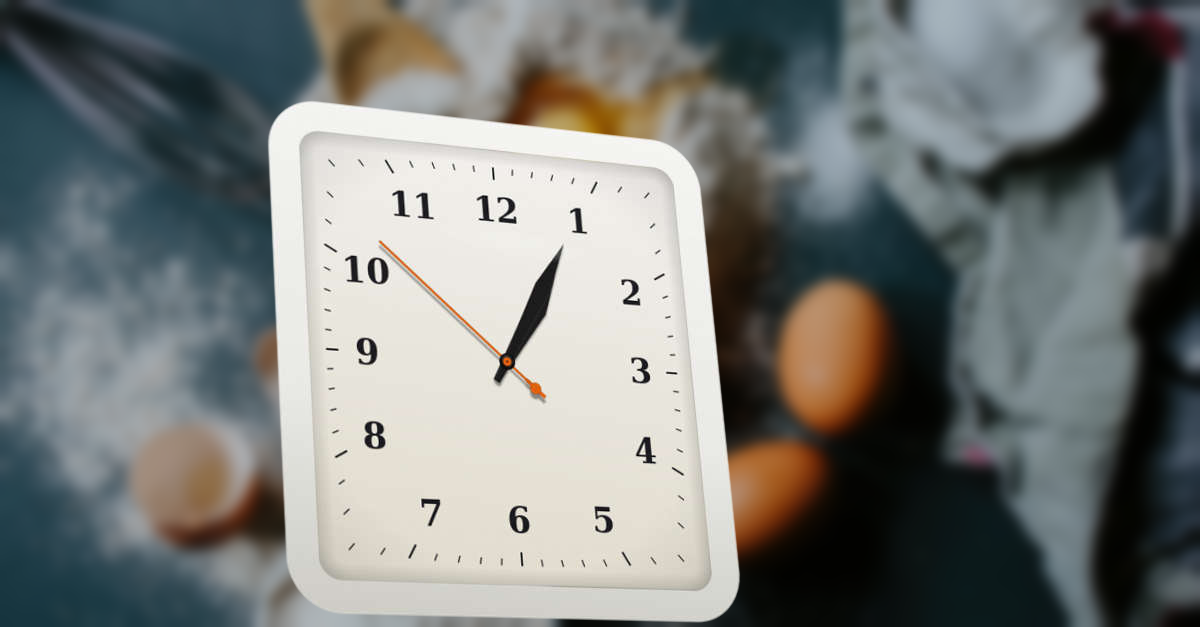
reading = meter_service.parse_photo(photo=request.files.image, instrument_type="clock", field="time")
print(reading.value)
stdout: 1:04:52
